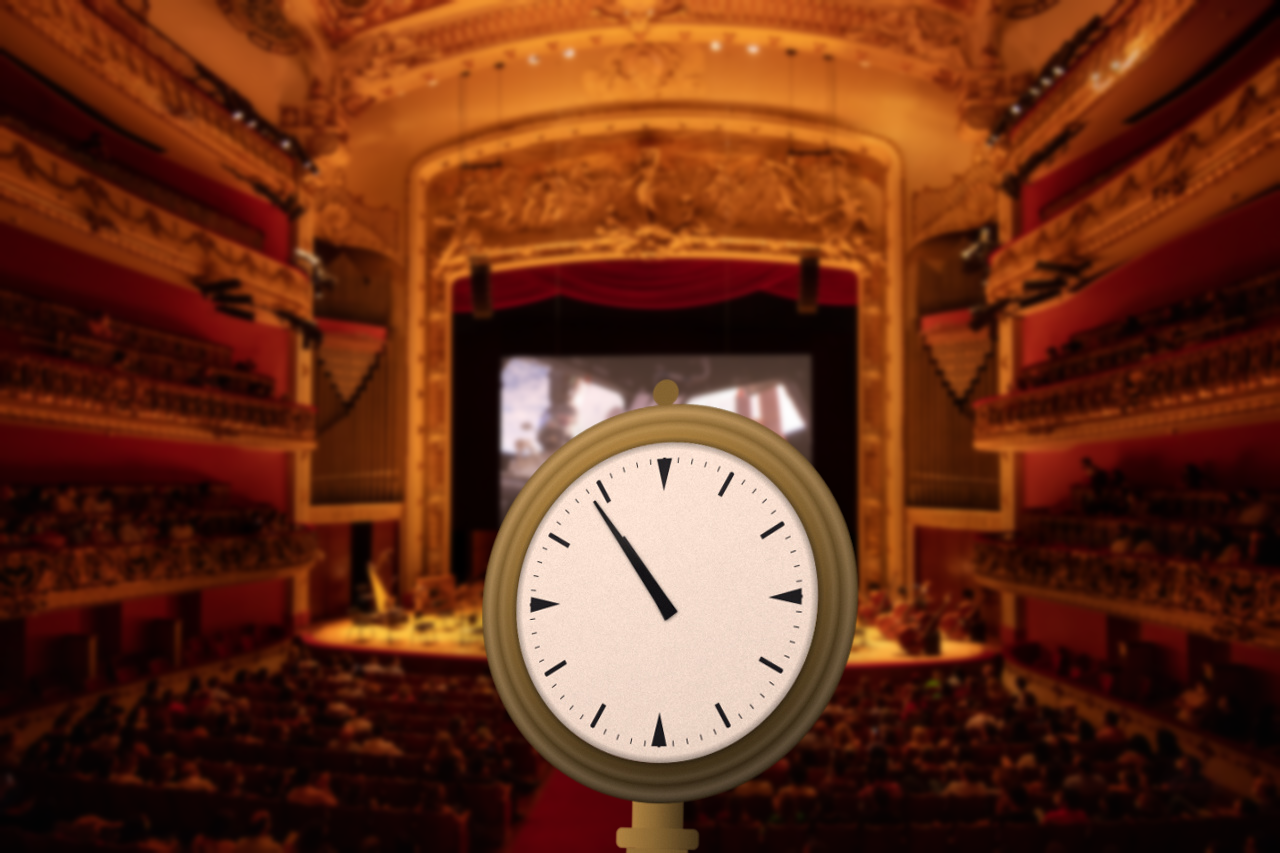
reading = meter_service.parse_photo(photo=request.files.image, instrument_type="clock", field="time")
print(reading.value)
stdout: 10:54
